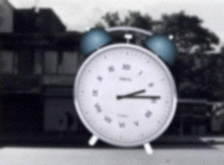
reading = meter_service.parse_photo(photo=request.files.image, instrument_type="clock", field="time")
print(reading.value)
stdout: 2:14
